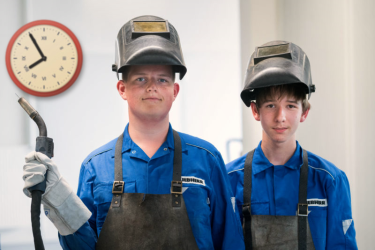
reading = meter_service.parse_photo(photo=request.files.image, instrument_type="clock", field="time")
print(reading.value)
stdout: 7:55
